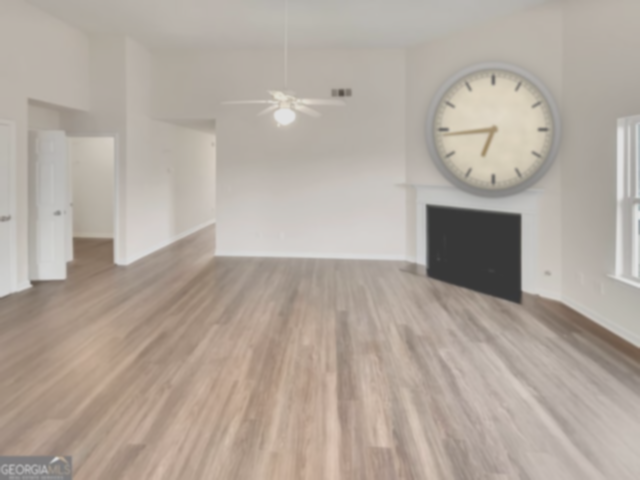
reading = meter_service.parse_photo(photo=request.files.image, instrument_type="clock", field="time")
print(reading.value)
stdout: 6:44
